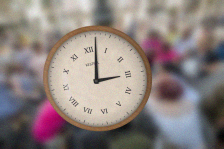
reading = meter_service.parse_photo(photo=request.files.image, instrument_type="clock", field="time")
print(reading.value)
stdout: 3:02
